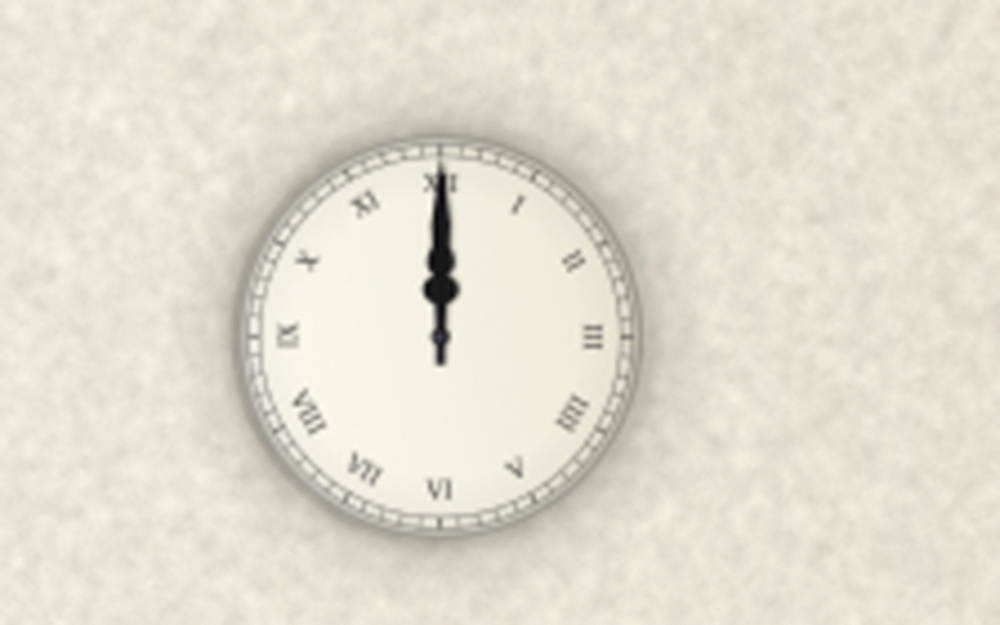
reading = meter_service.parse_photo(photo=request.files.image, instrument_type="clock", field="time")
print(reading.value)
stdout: 12:00
